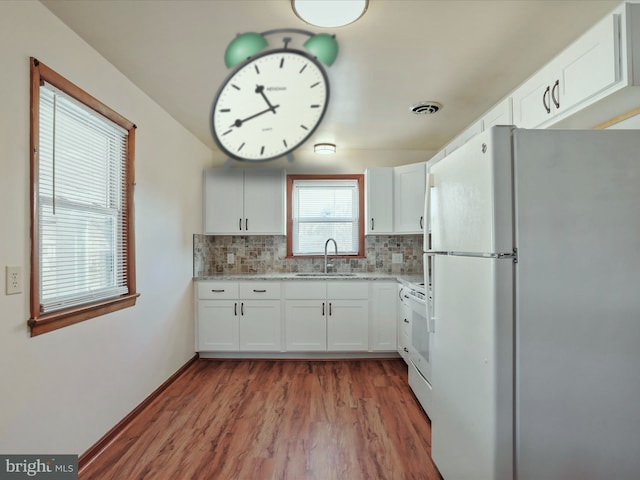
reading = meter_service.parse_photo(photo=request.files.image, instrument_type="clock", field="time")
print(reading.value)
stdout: 10:41
